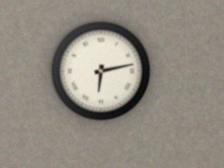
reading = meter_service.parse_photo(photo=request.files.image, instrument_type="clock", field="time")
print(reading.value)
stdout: 6:13
